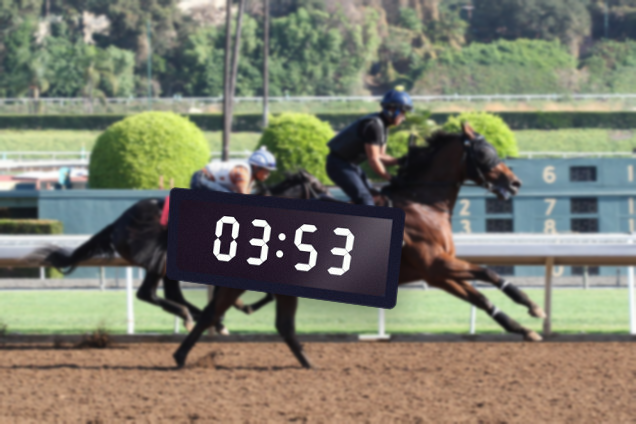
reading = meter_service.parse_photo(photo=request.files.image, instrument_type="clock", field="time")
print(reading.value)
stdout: 3:53
